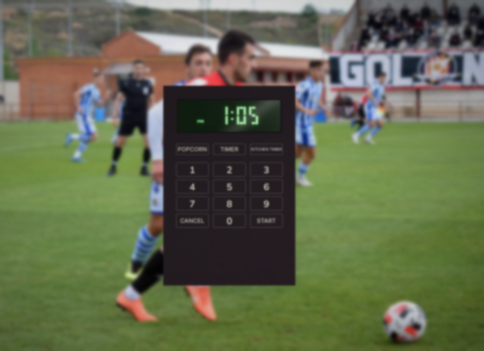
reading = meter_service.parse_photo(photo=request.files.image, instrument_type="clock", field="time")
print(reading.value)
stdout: 1:05
